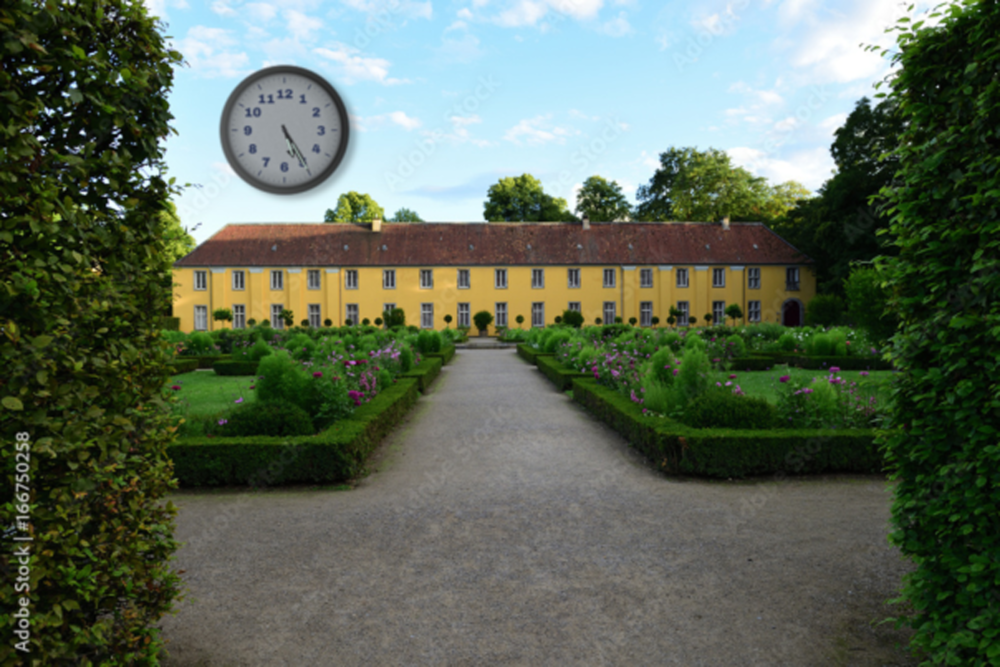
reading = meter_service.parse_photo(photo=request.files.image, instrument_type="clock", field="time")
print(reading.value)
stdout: 5:25
